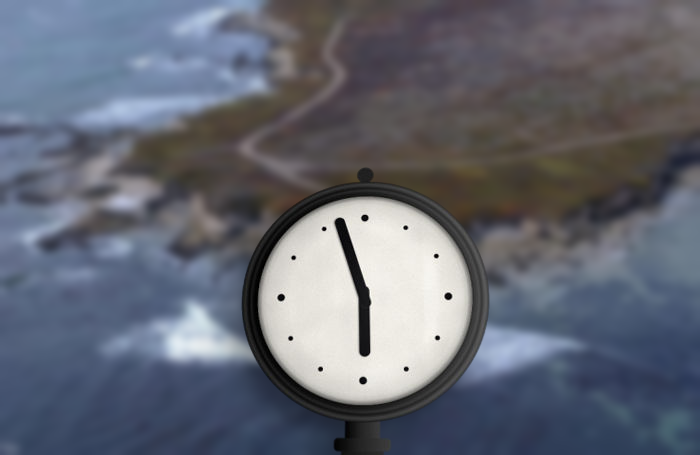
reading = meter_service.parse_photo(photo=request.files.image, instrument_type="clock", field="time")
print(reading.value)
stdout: 5:57
